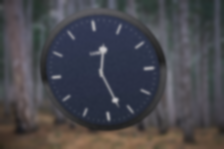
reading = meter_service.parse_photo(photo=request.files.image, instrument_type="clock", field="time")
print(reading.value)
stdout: 12:27
